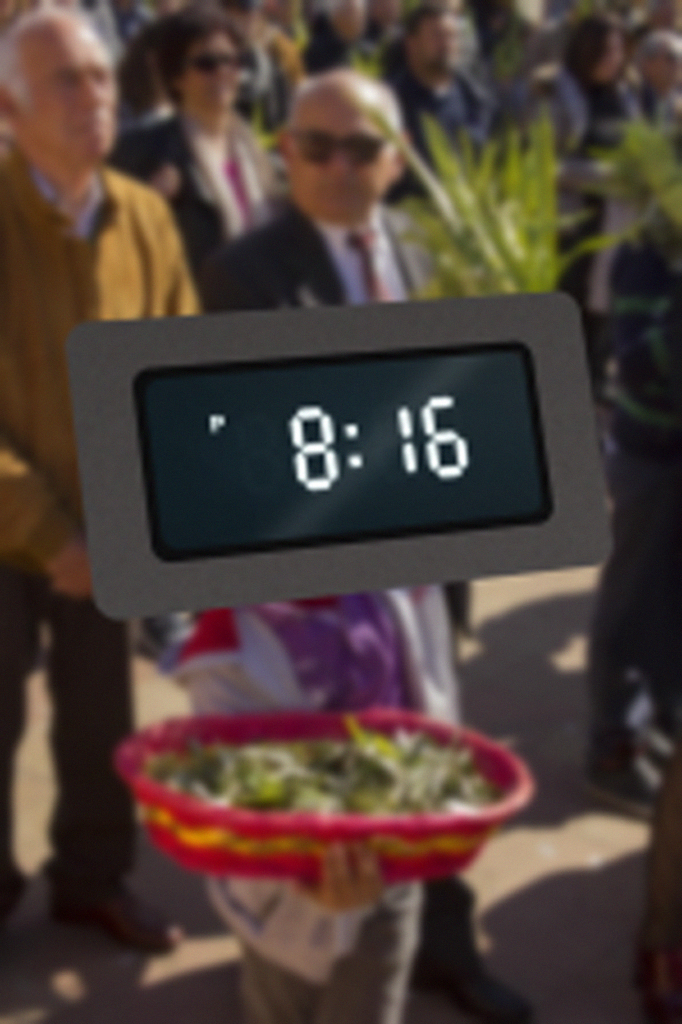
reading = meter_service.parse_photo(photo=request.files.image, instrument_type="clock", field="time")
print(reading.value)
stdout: 8:16
